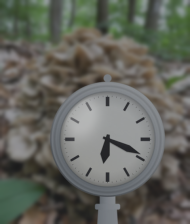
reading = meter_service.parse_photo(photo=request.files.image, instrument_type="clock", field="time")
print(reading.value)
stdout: 6:19
